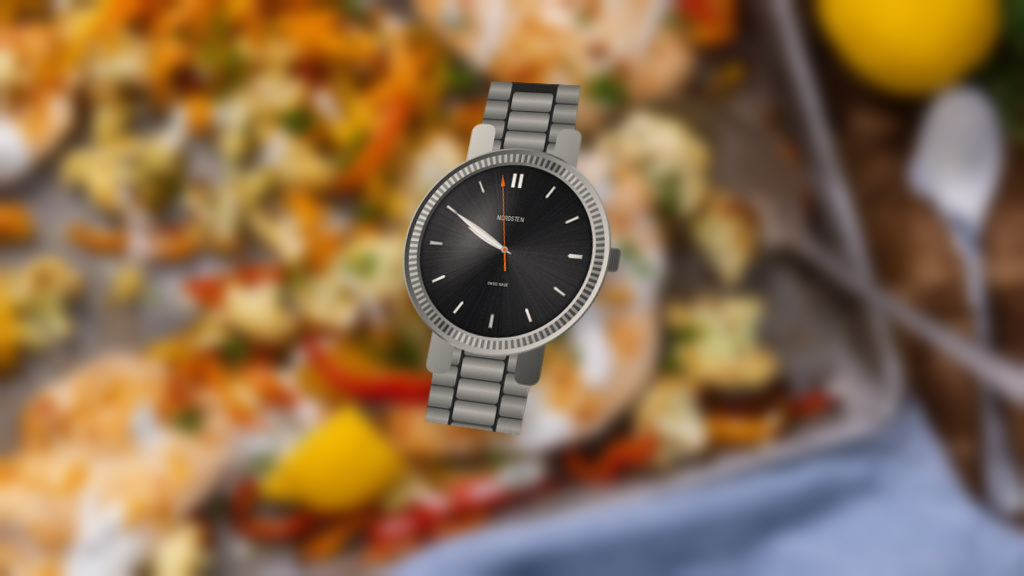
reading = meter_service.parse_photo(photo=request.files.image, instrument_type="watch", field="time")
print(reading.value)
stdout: 9:49:58
